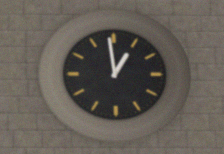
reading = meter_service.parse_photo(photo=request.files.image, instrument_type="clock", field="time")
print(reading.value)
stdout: 12:59
